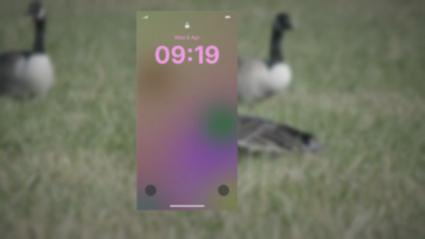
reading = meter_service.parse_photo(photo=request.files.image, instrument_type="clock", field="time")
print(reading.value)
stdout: 9:19
